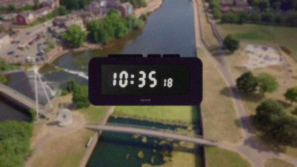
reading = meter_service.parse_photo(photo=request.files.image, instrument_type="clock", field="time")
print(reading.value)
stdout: 10:35:18
